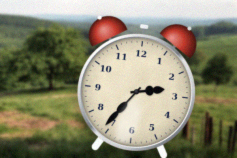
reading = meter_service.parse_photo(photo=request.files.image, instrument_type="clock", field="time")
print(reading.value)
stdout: 2:36
